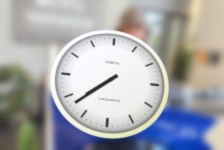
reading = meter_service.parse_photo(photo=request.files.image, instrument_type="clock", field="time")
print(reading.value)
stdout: 7:38
